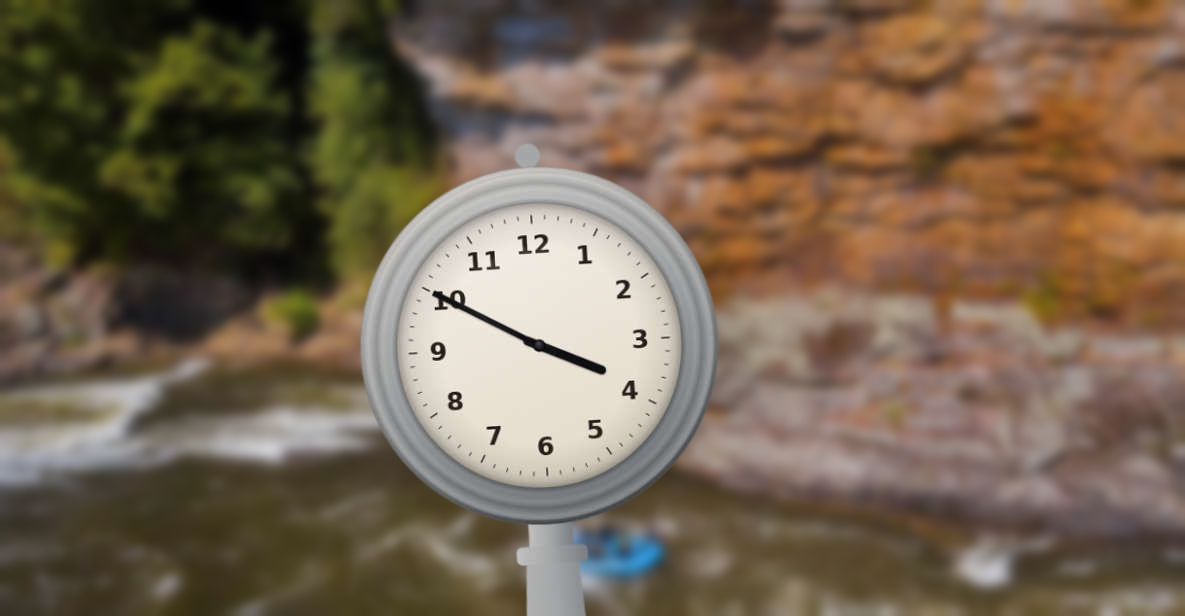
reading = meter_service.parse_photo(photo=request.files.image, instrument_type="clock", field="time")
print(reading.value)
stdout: 3:50
